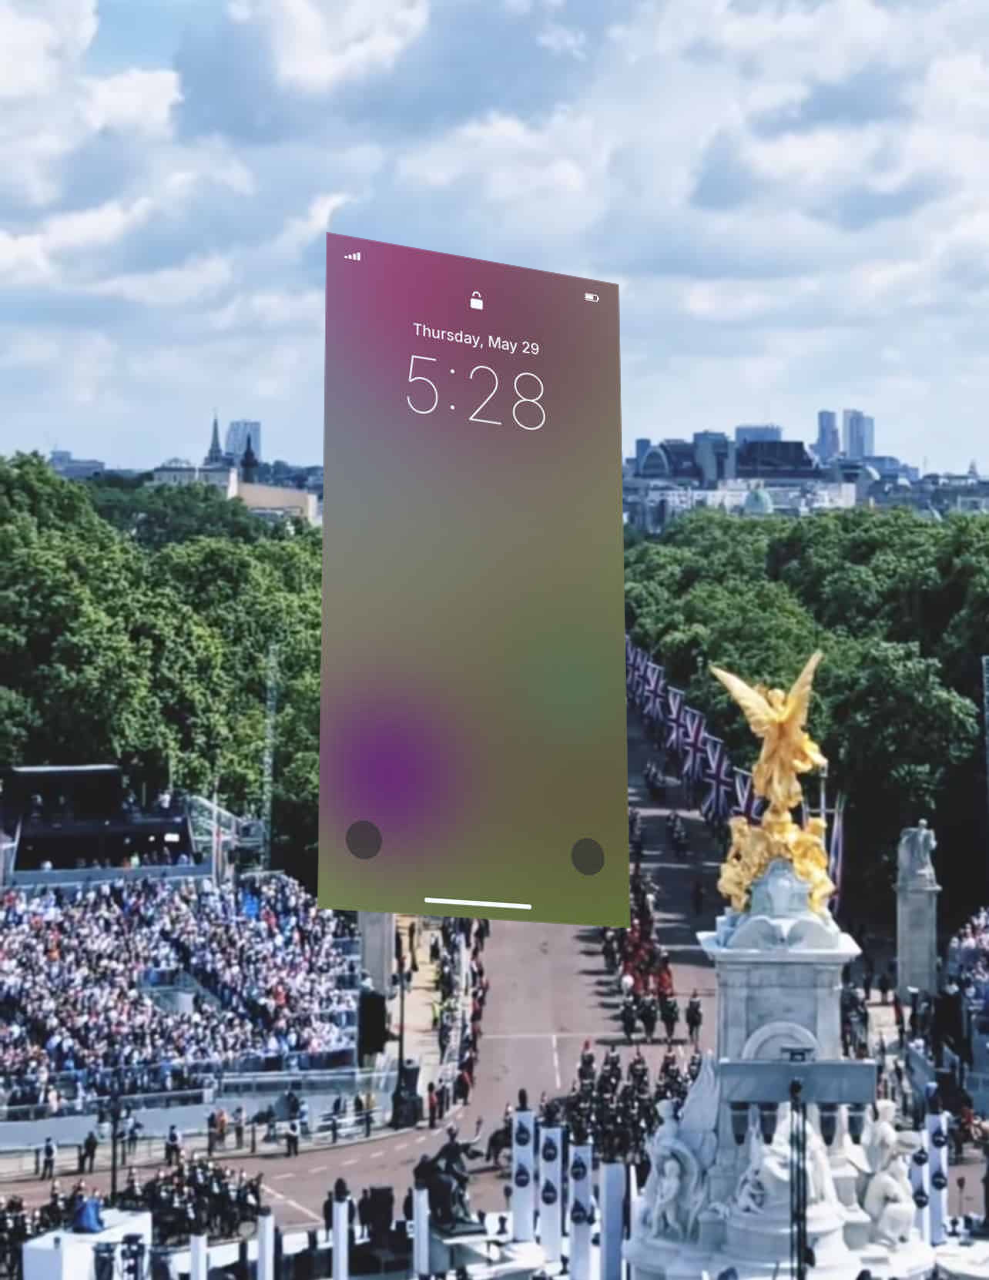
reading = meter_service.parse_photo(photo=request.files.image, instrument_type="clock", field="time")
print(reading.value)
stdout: 5:28
